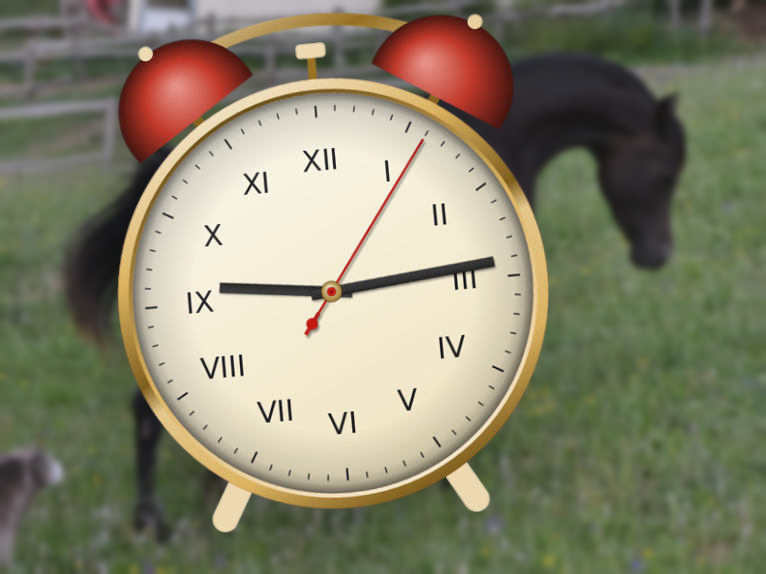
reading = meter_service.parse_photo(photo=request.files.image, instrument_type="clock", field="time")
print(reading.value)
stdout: 9:14:06
